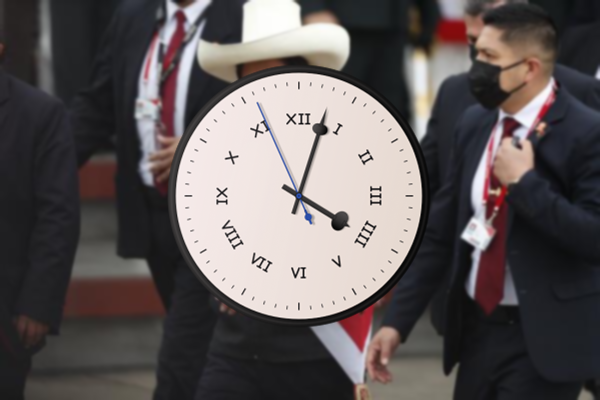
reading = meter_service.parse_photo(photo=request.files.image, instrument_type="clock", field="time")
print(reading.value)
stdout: 4:02:56
